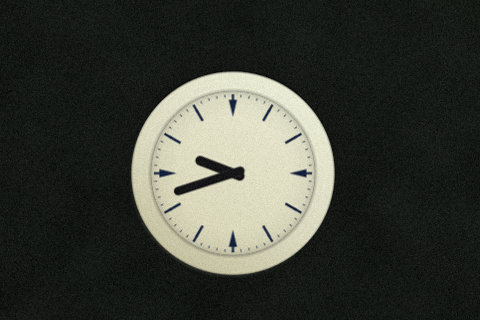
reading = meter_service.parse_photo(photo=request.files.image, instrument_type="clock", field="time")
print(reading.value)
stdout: 9:42
